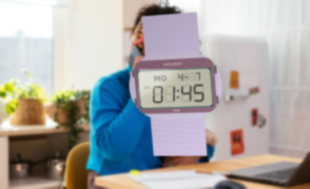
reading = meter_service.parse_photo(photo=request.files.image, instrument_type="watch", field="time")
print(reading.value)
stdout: 1:45
